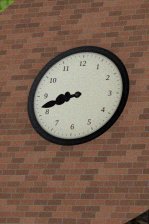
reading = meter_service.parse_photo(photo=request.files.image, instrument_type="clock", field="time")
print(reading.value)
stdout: 8:42
